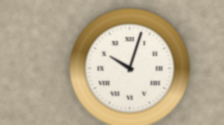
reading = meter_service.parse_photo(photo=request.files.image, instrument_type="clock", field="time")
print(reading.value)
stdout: 10:03
